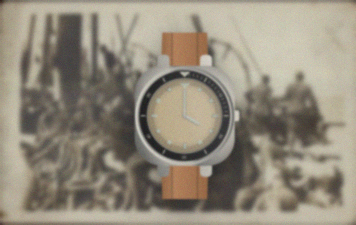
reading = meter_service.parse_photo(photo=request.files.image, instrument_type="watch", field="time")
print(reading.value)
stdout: 4:00
